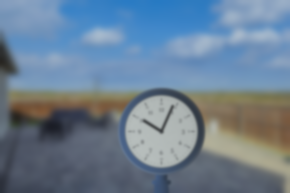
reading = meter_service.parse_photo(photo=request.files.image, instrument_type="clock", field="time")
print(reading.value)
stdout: 10:04
